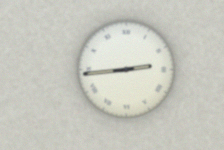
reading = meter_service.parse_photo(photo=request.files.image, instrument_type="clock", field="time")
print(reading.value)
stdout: 2:44
